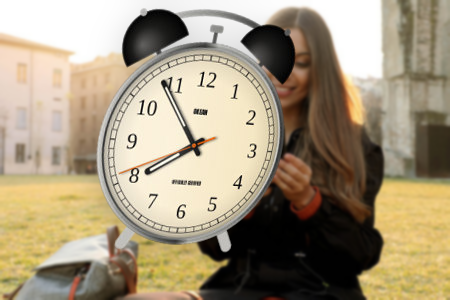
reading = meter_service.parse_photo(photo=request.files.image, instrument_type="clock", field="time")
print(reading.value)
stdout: 7:53:41
